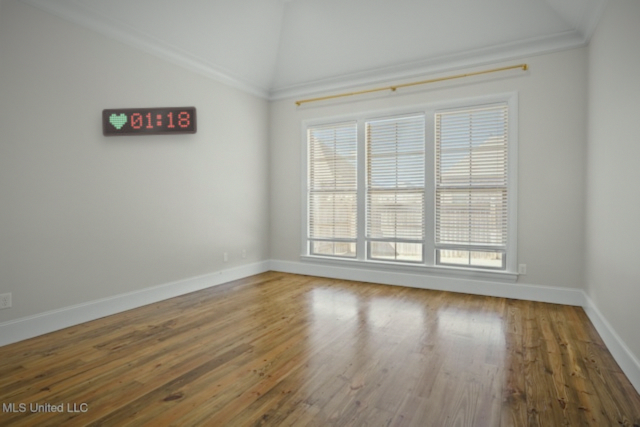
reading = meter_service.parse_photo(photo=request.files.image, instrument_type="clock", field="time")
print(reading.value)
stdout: 1:18
